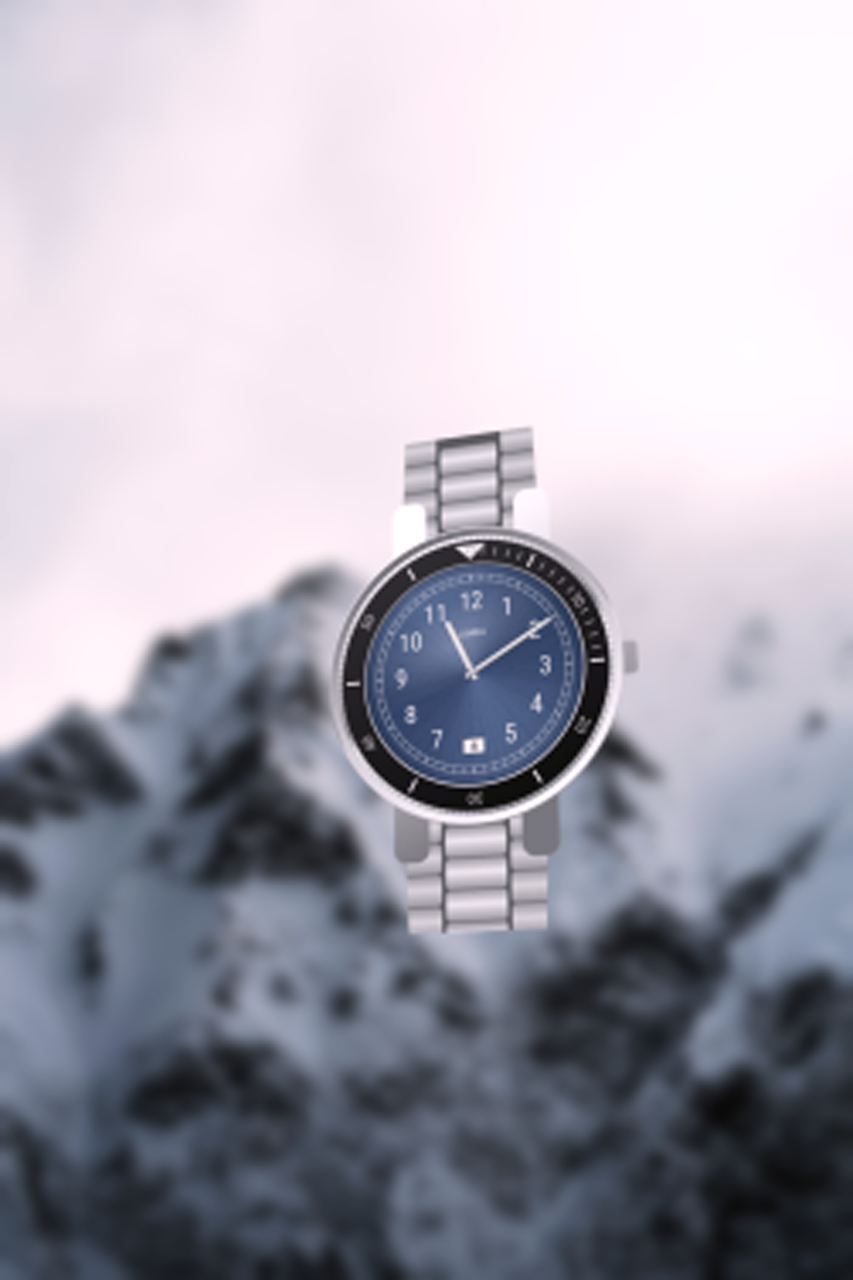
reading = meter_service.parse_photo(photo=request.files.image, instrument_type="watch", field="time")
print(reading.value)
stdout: 11:10
